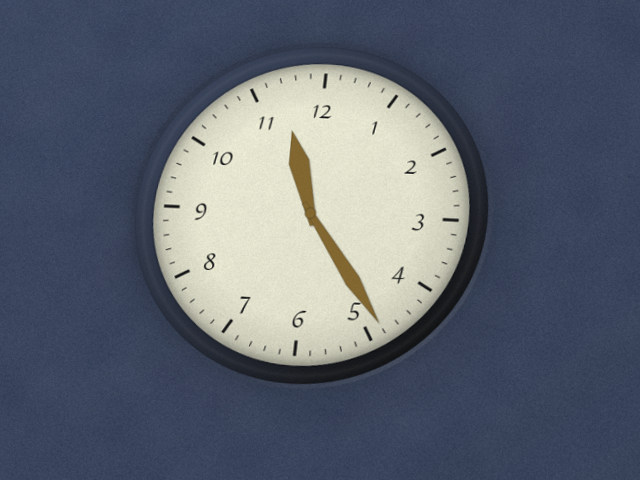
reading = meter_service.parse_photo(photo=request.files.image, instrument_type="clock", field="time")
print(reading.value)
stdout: 11:24
